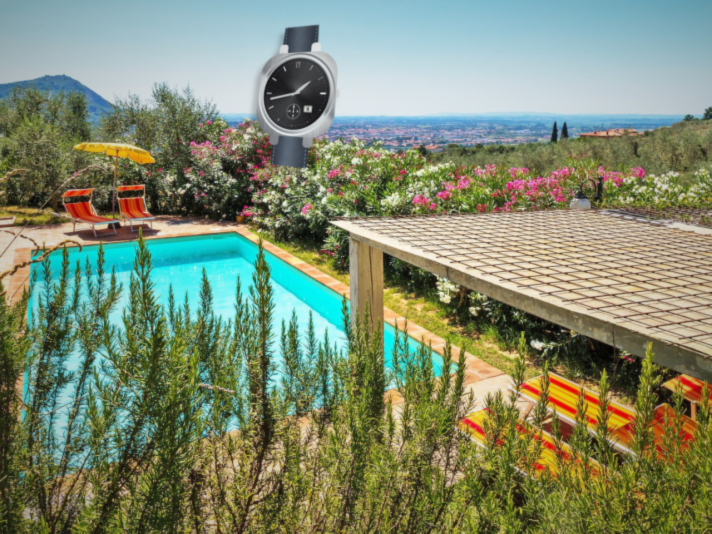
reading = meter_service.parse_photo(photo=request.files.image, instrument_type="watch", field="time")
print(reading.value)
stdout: 1:43
